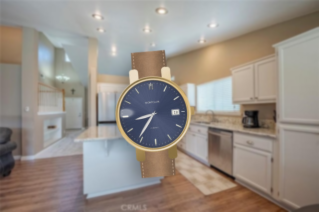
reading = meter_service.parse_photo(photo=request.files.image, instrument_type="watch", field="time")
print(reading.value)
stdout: 8:36
